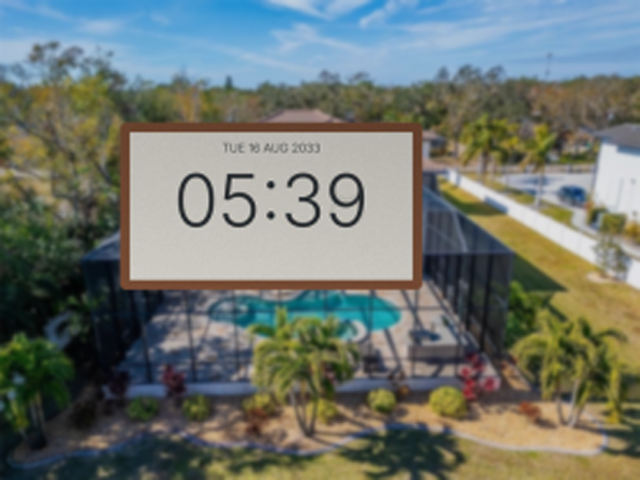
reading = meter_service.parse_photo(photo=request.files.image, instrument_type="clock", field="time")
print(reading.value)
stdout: 5:39
